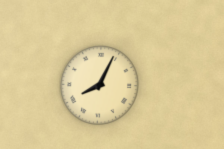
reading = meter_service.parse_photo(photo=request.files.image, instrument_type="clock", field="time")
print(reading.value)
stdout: 8:04
